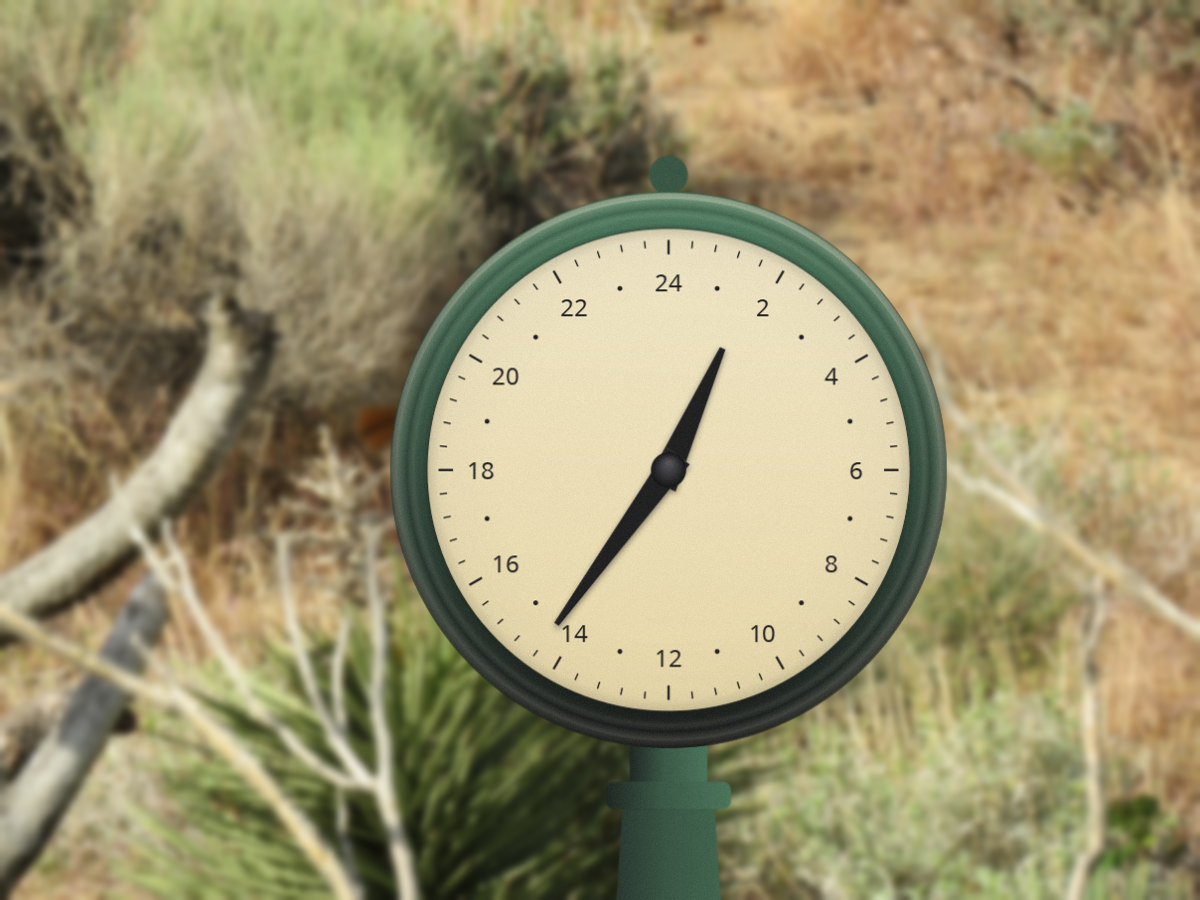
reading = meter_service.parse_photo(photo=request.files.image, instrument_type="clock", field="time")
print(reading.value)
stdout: 1:36
